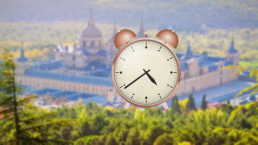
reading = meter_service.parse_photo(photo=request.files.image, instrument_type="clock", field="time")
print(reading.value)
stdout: 4:39
